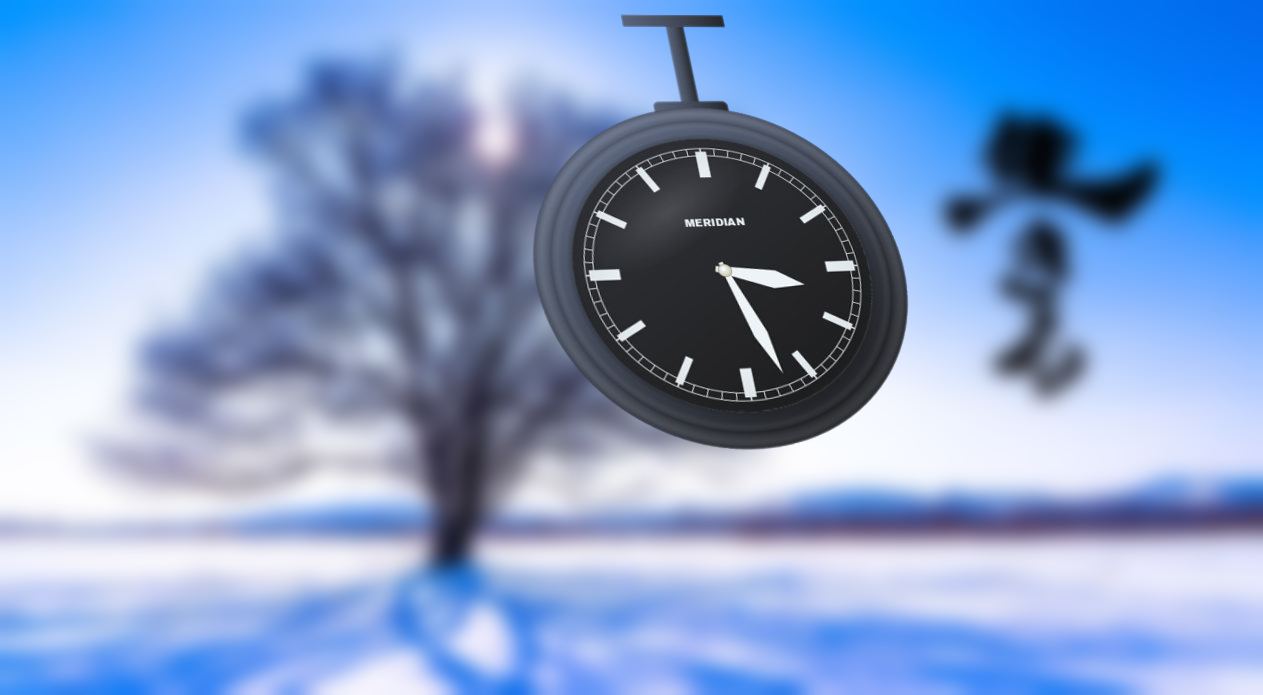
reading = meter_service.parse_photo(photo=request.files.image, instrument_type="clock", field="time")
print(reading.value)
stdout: 3:27
